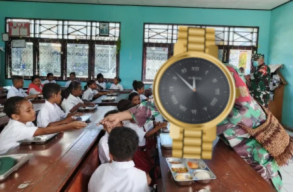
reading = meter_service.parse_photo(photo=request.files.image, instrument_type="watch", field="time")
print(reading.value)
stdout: 11:52
